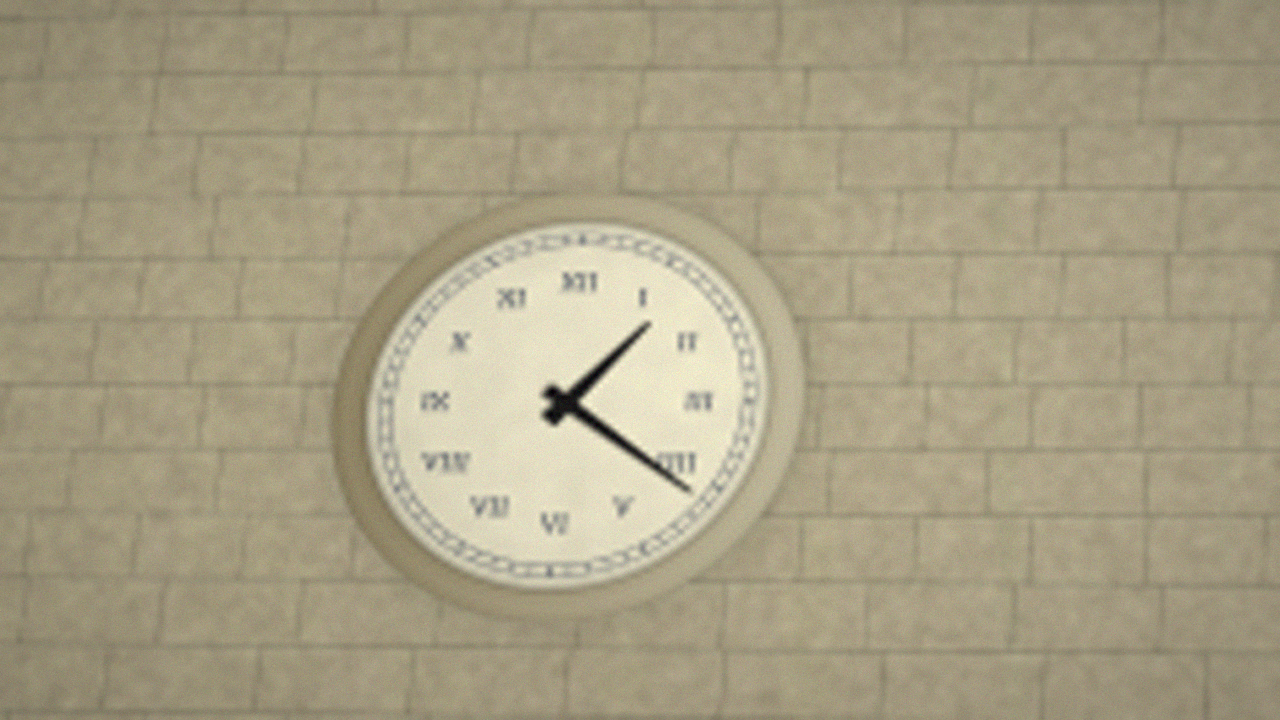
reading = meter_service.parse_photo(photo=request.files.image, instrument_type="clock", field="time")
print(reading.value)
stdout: 1:21
